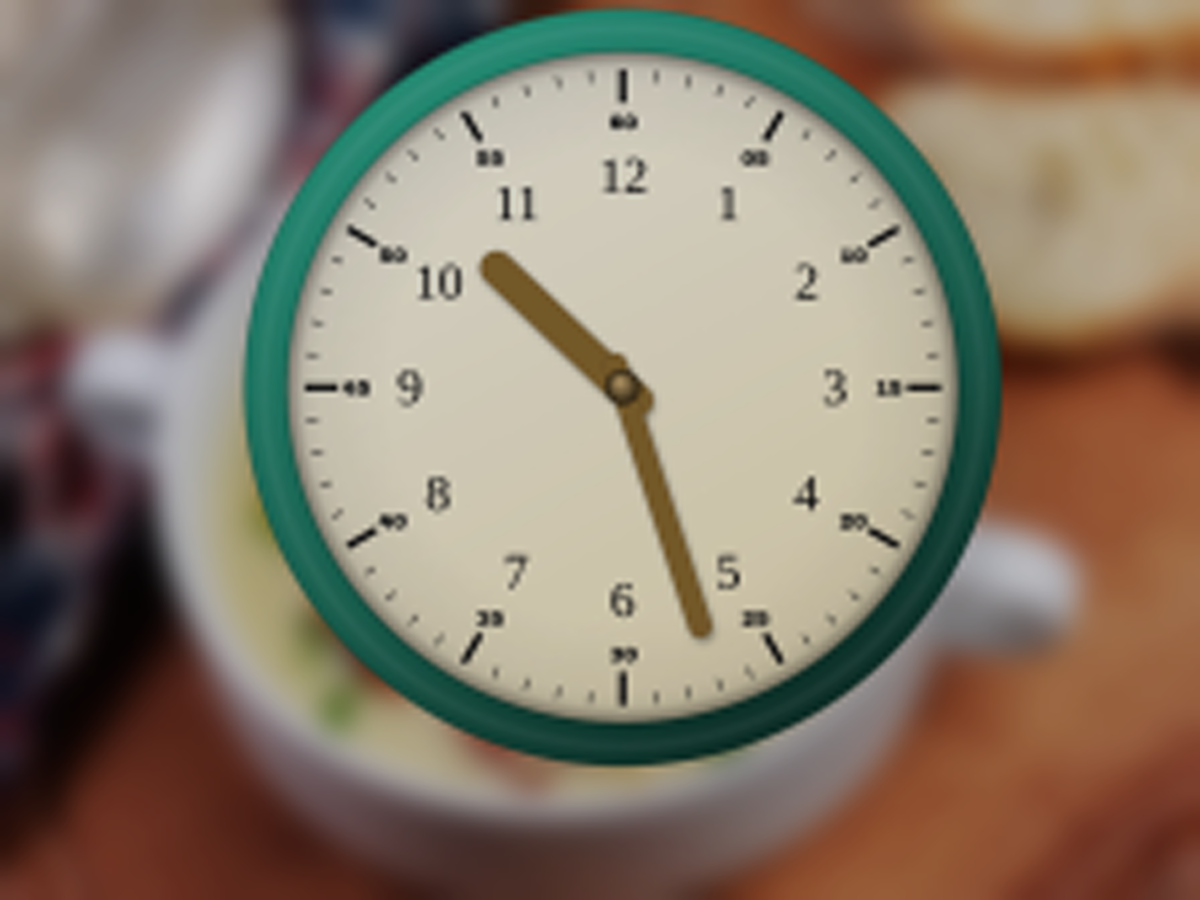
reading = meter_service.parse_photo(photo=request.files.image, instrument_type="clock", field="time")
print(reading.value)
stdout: 10:27
